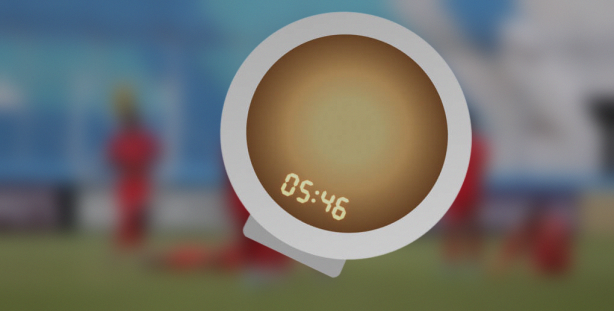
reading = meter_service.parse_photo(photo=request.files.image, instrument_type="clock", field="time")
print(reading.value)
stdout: 5:46
